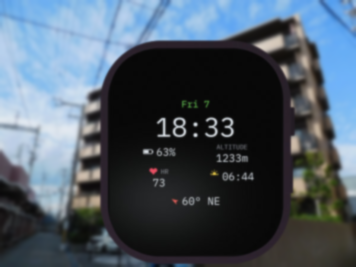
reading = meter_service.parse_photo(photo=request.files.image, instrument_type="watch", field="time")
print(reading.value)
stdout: 18:33
